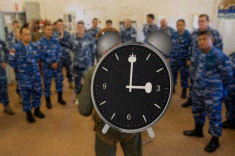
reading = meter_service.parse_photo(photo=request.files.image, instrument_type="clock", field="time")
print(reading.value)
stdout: 3:00
